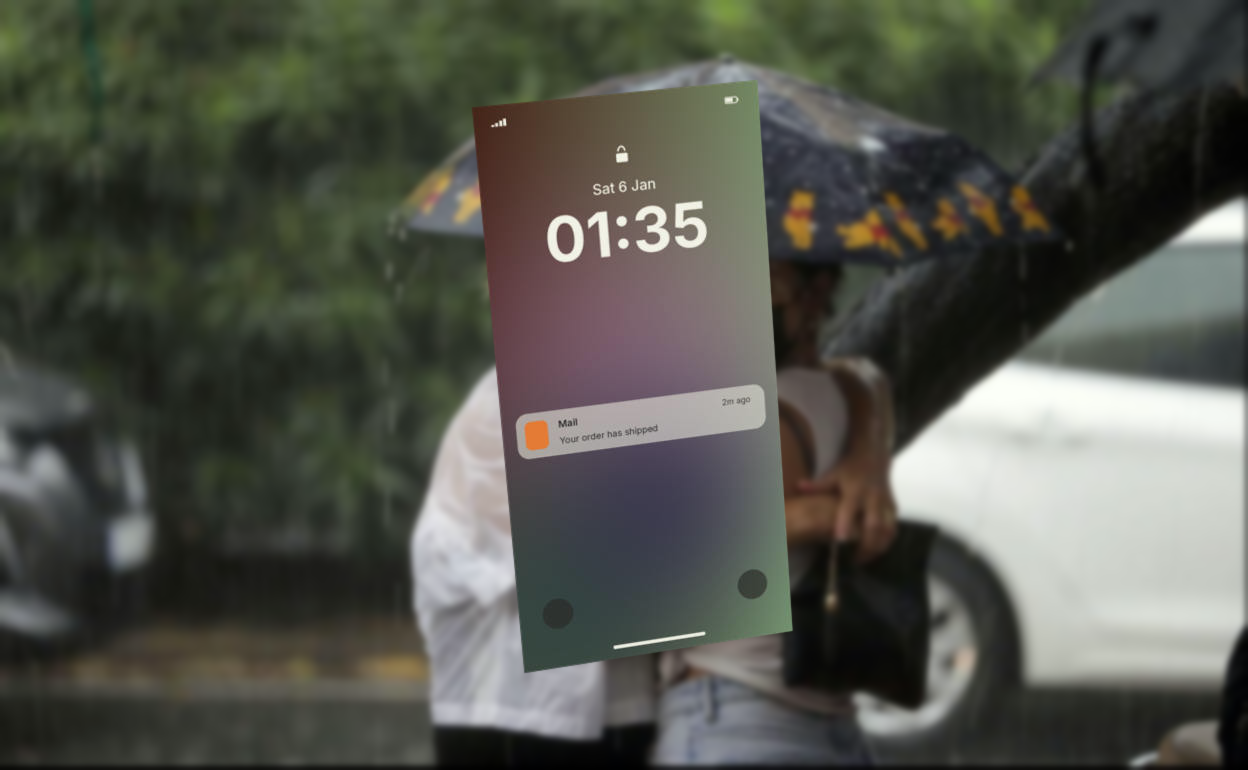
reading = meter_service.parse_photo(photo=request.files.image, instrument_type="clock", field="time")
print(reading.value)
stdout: 1:35
